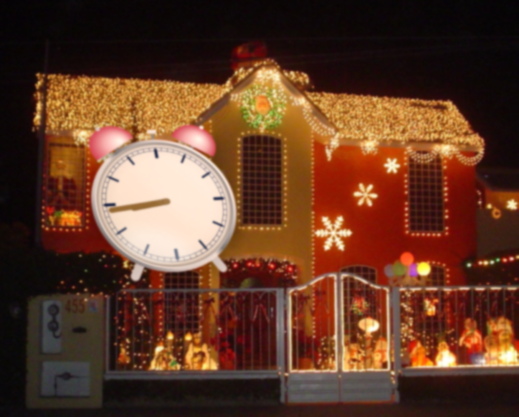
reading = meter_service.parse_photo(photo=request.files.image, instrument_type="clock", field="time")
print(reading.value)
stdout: 8:44
